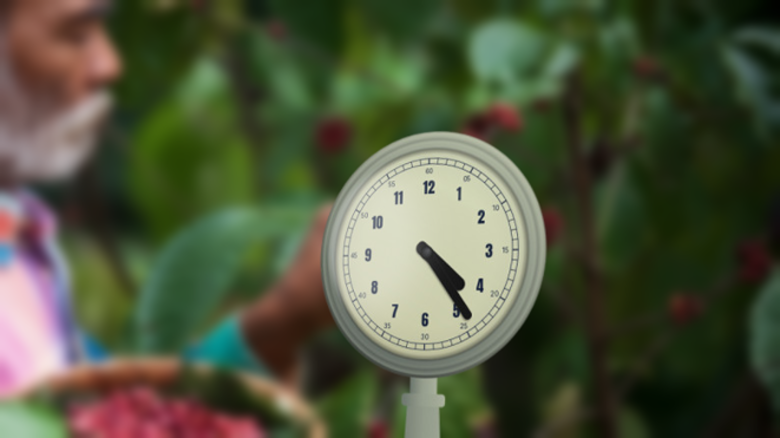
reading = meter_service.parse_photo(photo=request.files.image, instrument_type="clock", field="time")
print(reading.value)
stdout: 4:24
